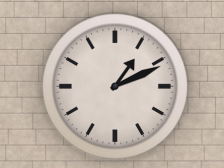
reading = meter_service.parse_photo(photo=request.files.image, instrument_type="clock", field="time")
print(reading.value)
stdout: 1:11
